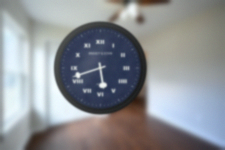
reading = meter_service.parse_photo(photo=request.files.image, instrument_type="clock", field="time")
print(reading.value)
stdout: 5:42
